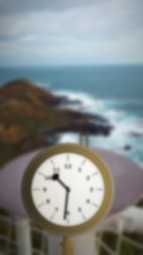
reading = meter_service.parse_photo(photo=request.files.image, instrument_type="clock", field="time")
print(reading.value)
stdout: 10:31
